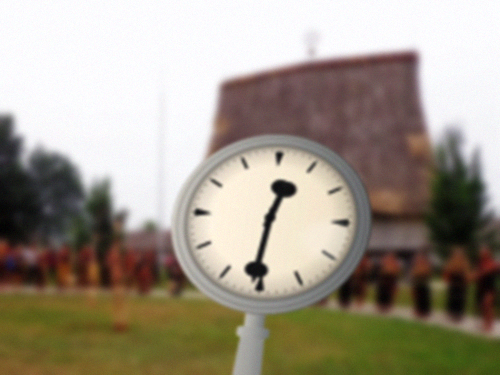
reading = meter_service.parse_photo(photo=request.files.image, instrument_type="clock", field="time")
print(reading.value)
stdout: 12:31
